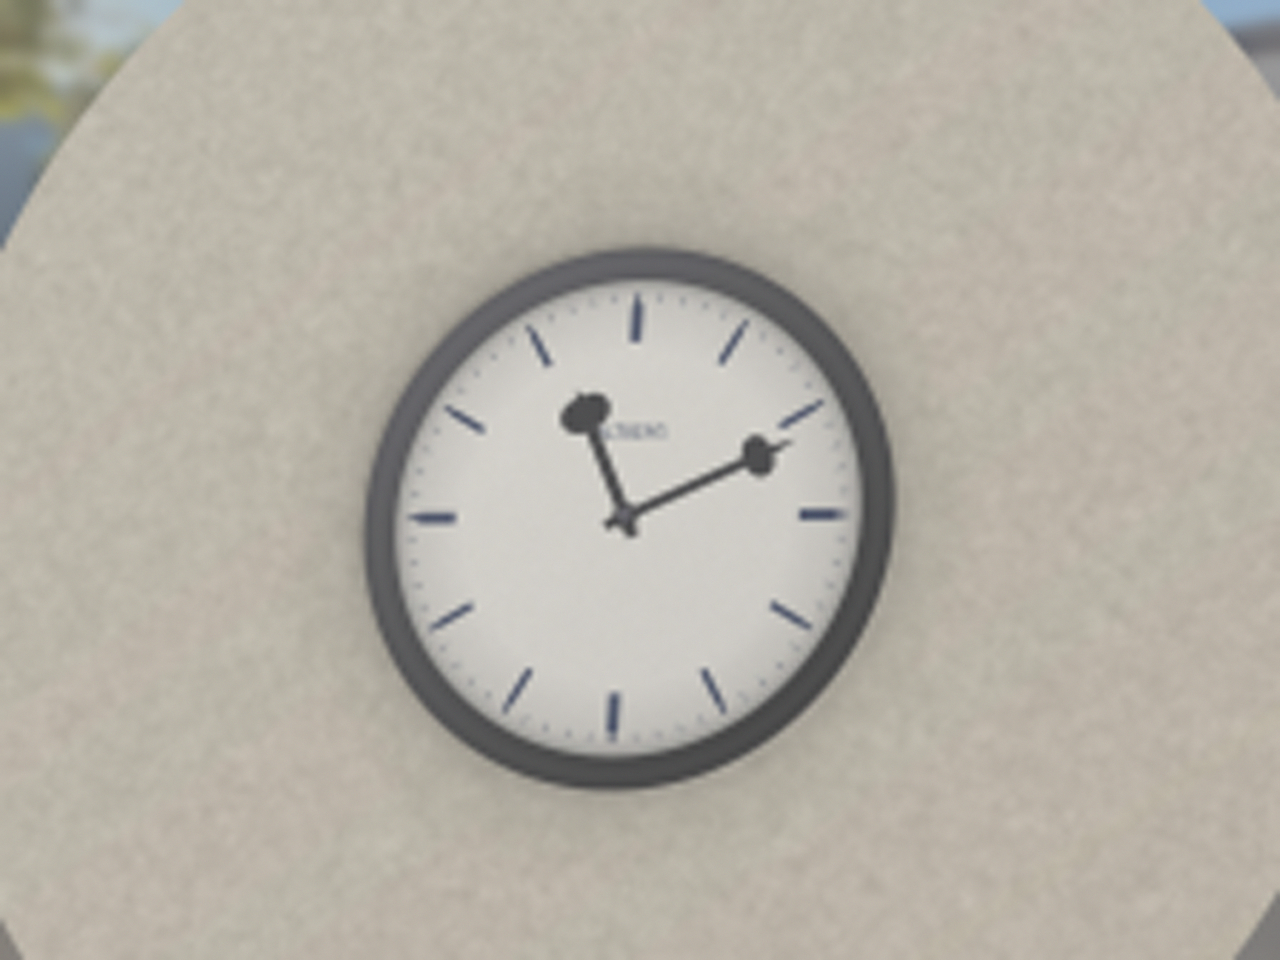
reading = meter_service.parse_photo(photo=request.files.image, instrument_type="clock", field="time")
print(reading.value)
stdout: 11:11
